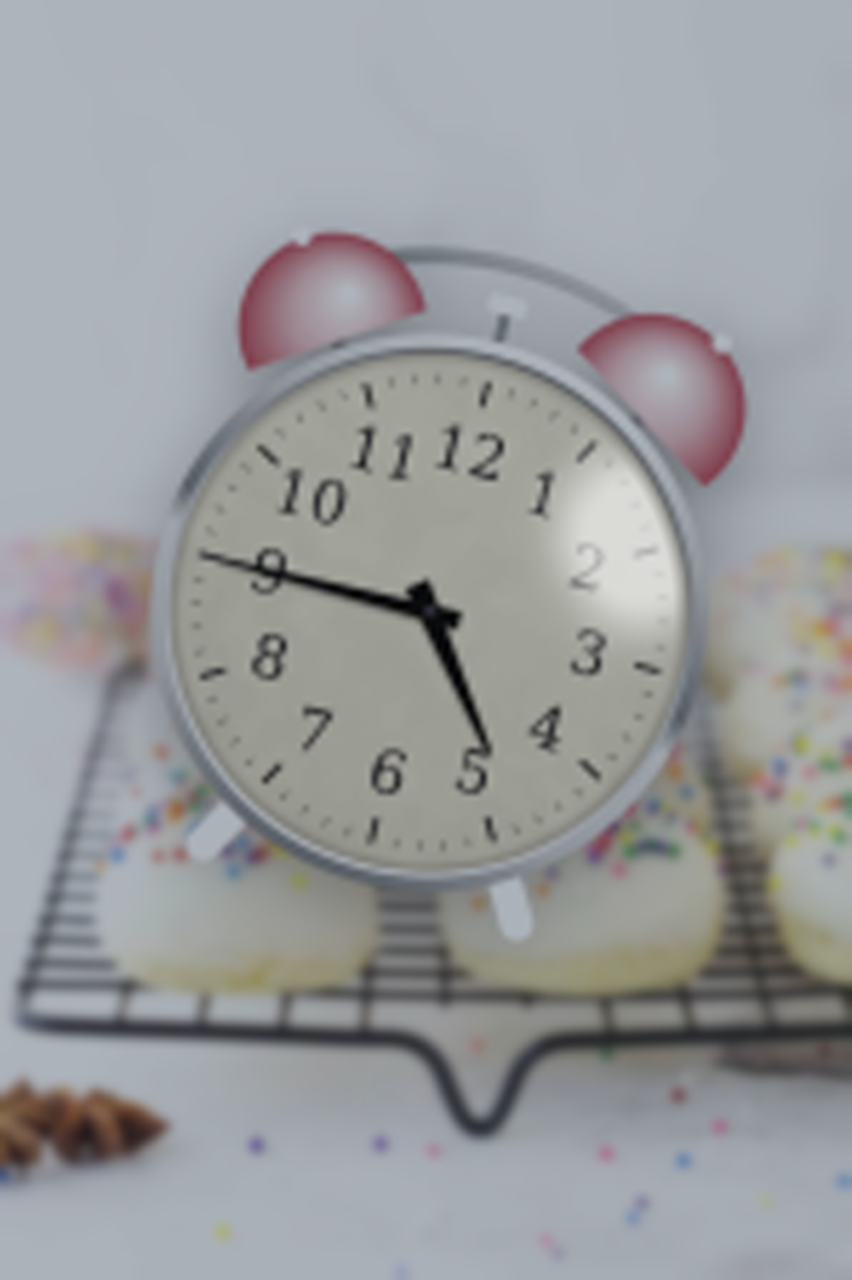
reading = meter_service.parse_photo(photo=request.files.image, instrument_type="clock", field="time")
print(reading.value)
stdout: 4:45
